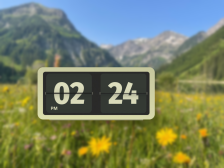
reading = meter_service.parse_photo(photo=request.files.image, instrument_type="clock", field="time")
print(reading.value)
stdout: 2:24
